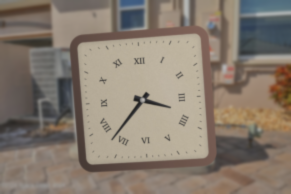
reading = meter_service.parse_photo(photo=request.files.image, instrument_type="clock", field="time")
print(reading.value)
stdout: 3:37
